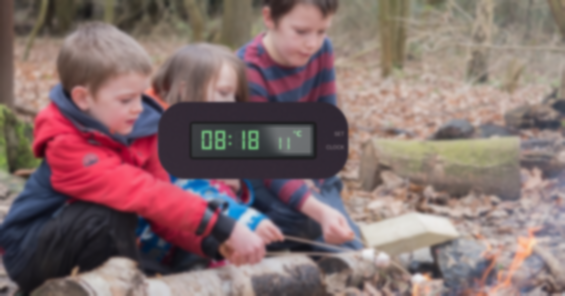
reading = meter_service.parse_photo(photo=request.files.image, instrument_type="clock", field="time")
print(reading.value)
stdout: 8:18
